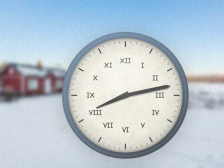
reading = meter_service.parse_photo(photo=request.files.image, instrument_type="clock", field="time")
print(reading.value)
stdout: 8:13
